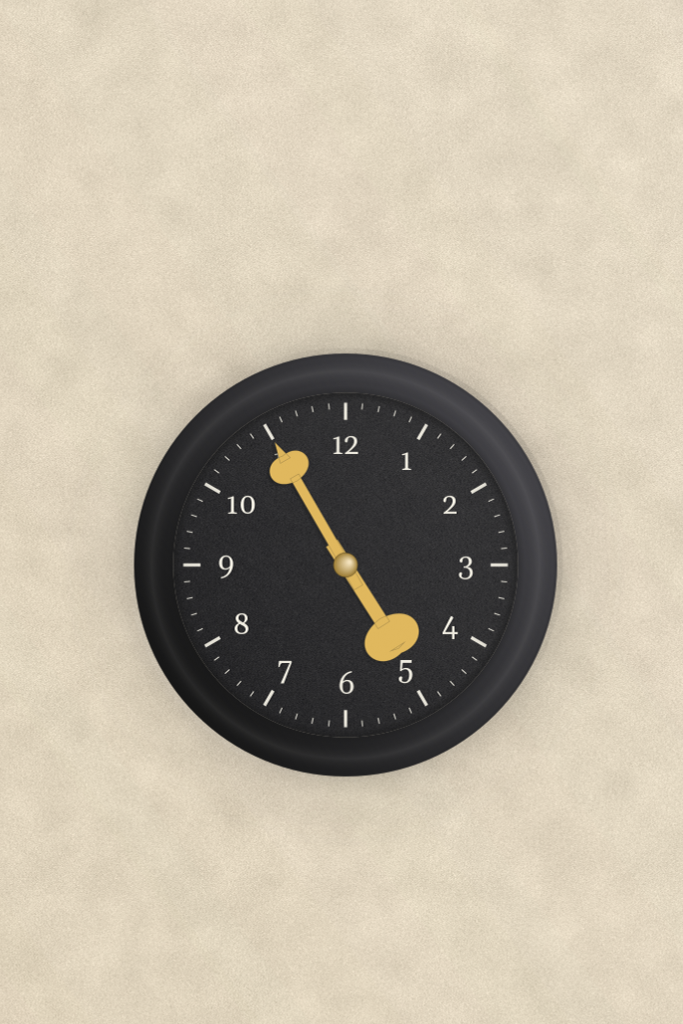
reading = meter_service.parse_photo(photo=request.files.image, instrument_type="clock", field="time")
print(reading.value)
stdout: 4:55
